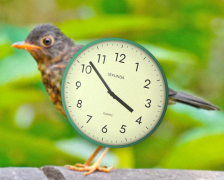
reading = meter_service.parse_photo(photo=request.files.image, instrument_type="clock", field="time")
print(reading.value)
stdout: 3:52
